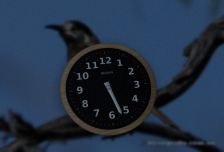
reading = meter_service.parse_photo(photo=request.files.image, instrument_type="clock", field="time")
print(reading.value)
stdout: 5:27
